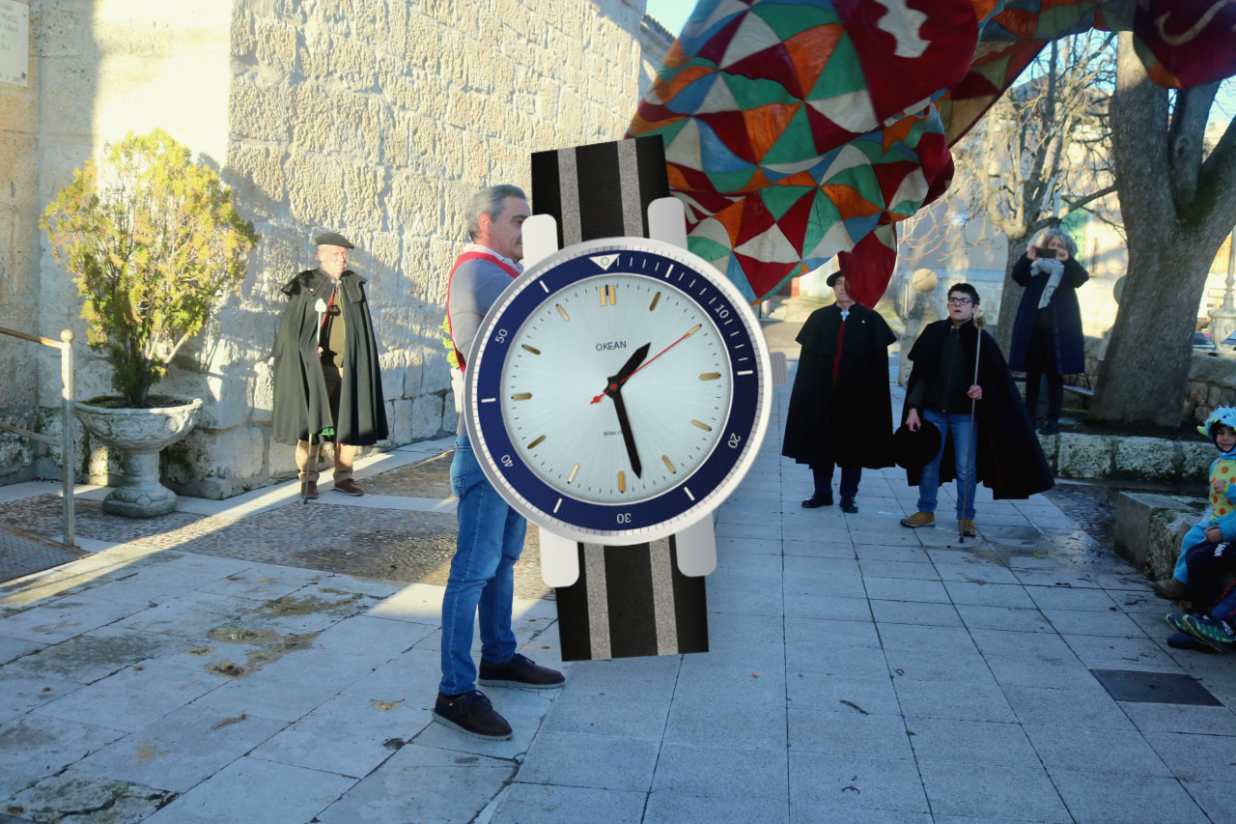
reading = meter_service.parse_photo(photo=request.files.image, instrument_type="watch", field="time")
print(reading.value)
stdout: 1:28:10
